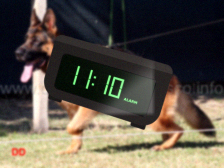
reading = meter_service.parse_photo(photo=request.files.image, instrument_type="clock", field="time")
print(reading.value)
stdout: 11:10
